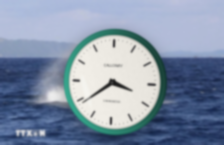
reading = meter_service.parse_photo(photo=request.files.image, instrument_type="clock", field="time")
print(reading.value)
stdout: 3:39
